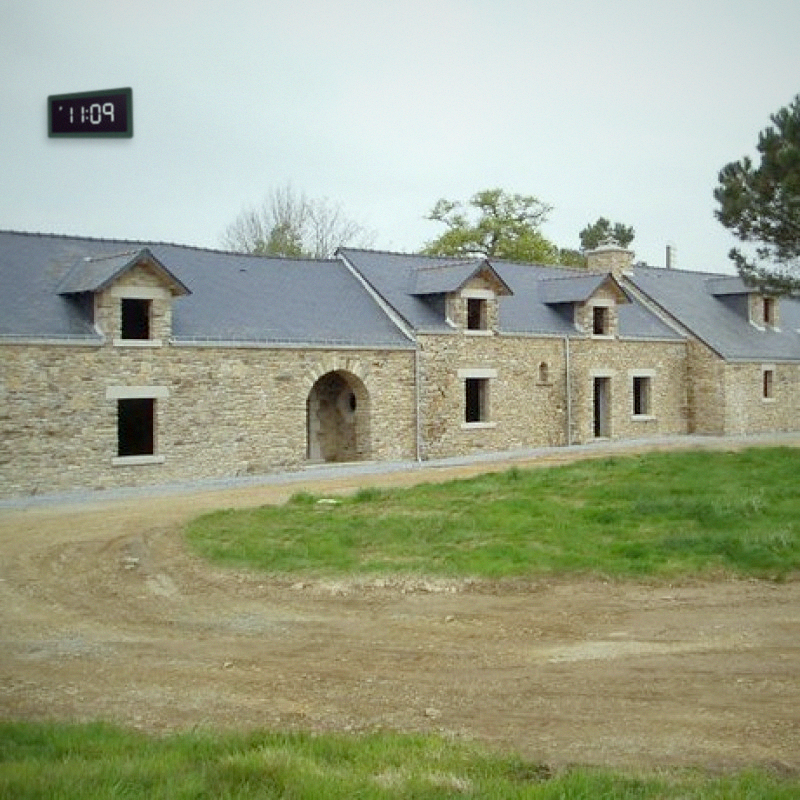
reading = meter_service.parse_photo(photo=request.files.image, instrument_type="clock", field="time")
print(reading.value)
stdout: 11:09
